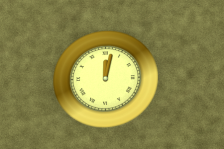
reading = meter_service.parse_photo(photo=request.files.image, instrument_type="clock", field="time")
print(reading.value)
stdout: 12:02
